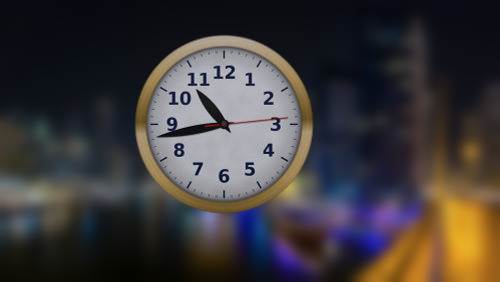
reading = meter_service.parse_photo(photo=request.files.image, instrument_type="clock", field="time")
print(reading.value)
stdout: 10:43:14
